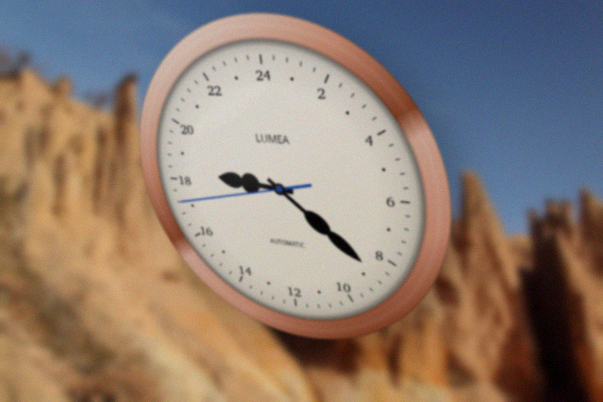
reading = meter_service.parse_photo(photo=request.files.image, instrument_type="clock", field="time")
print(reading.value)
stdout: 18:21:43
